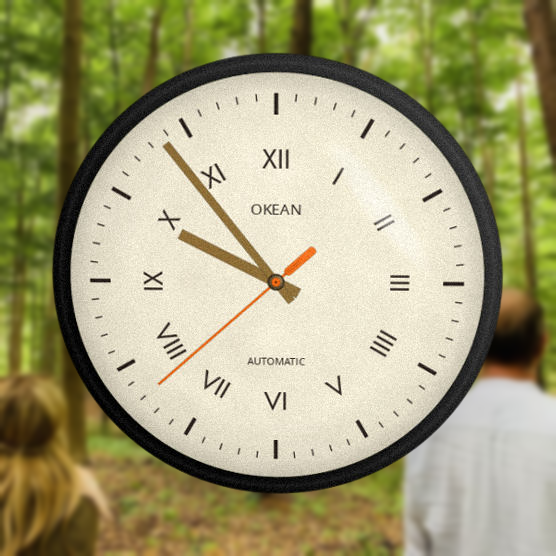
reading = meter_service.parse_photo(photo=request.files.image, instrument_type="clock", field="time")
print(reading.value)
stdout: 9:53:38
